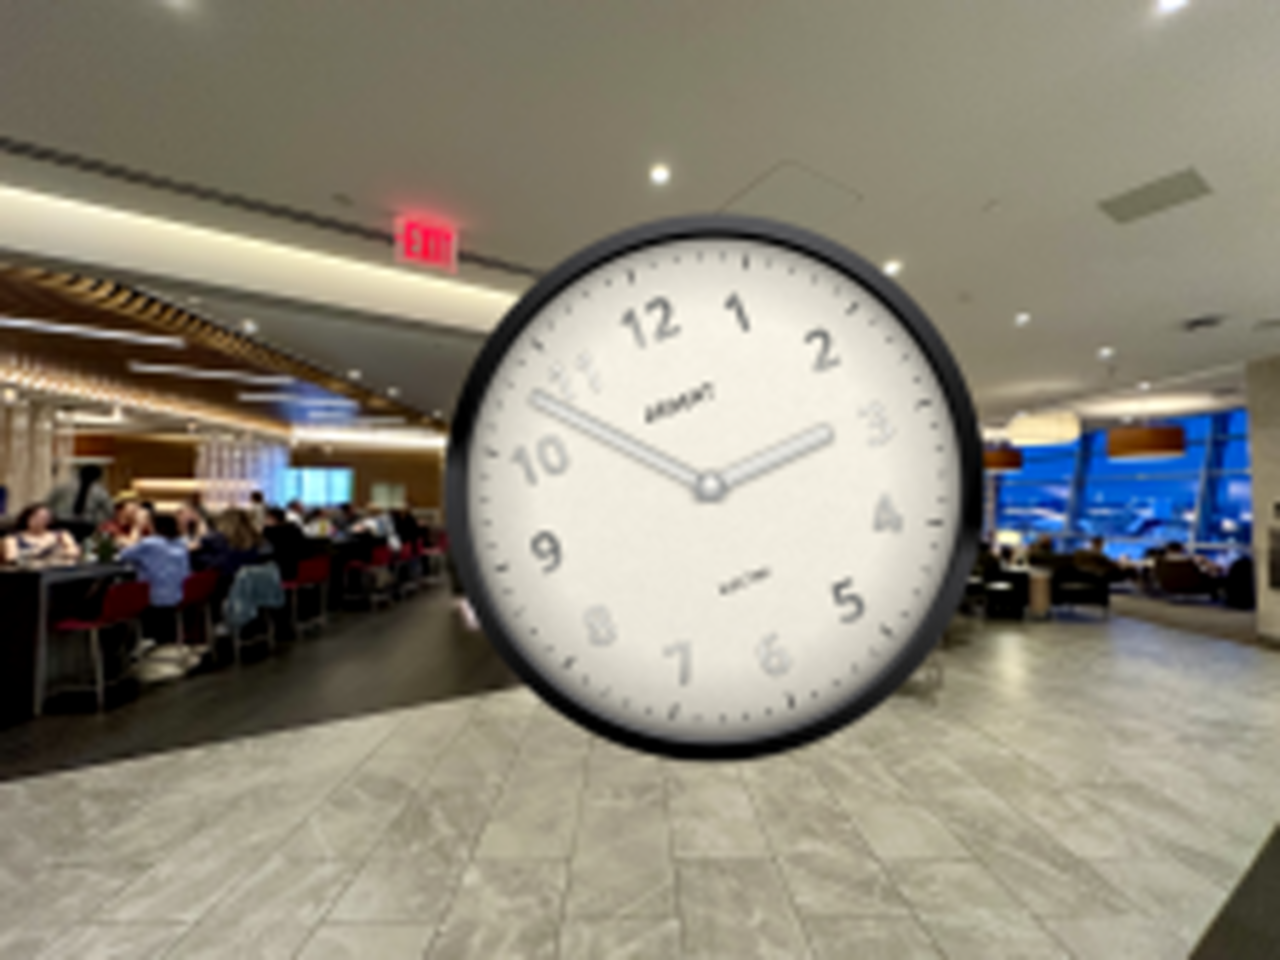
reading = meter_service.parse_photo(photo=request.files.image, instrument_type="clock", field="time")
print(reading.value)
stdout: 2:53
